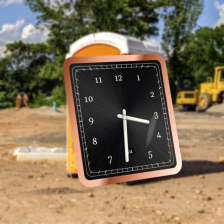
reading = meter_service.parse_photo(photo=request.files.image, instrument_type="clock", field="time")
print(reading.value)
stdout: 3:31
